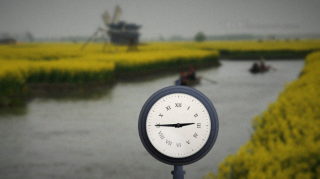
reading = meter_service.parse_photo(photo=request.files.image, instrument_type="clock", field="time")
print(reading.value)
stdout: 2:45
